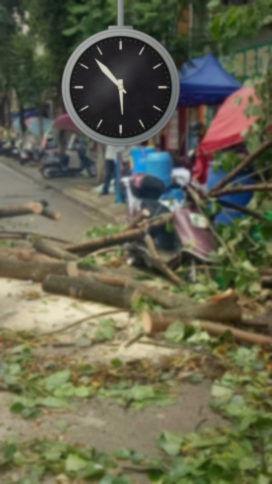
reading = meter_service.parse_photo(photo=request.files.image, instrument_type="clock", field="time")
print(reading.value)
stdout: 5:53
